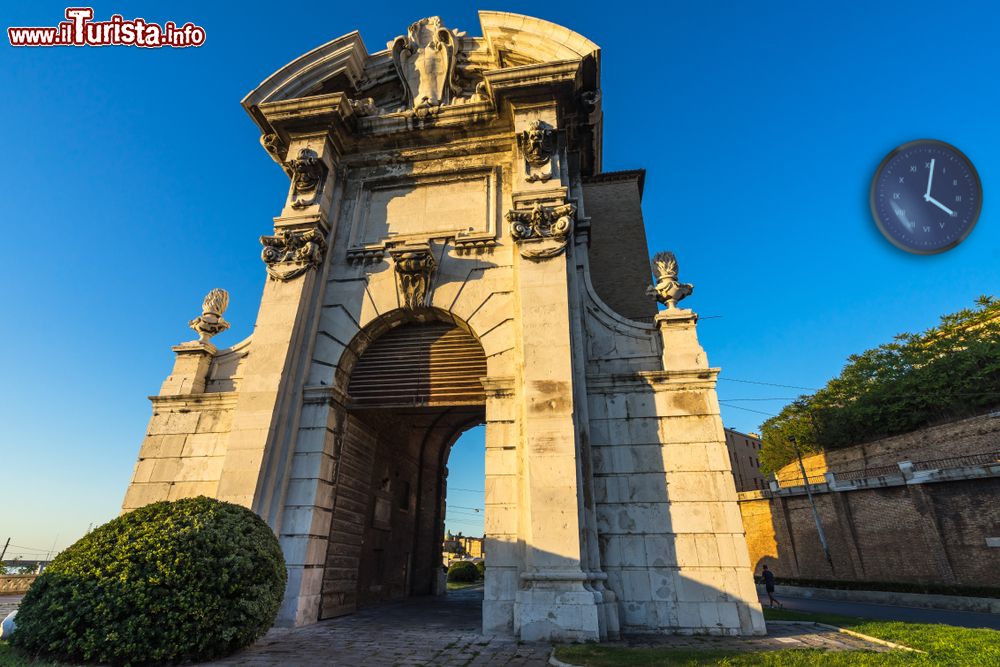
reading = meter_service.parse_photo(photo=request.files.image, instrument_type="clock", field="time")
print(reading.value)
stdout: 4:01
